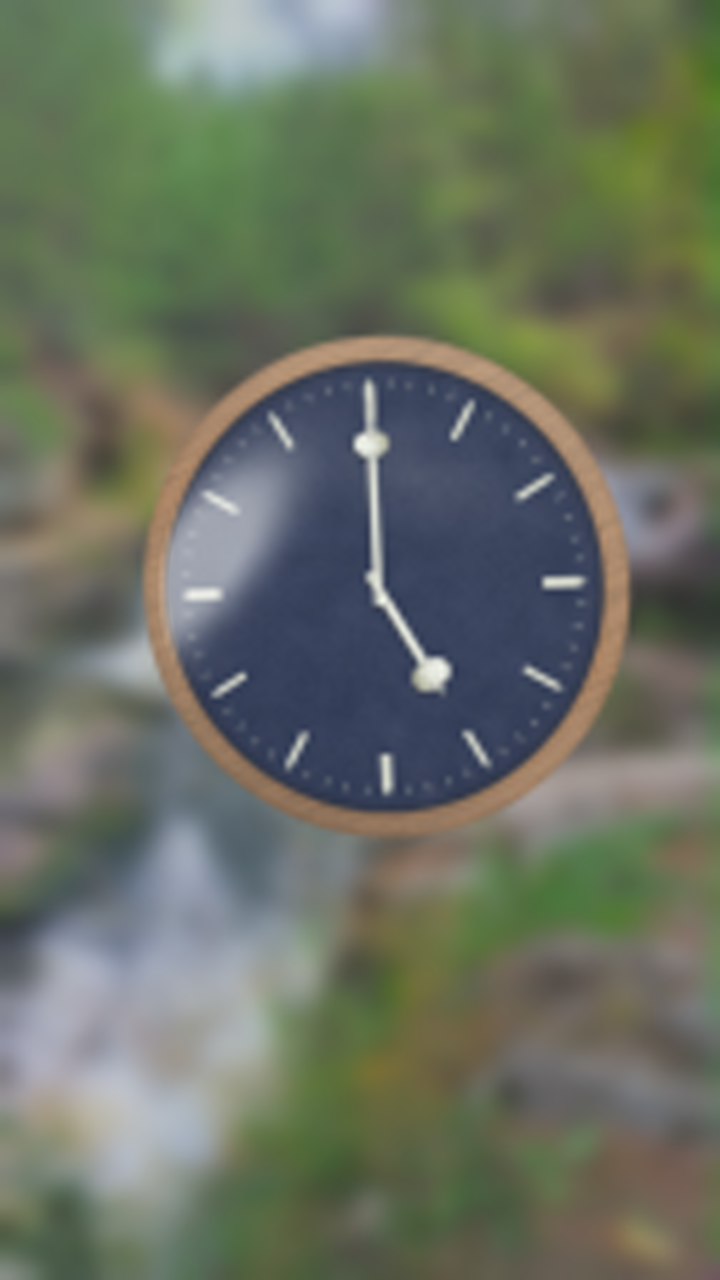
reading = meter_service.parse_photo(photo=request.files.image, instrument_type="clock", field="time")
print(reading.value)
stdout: 5:00
